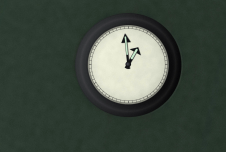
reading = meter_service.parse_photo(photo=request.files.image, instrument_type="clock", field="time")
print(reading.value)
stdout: 12:59
